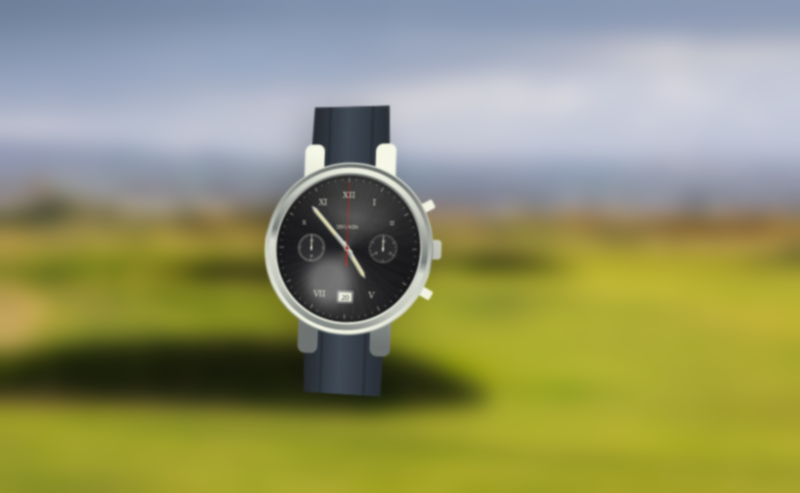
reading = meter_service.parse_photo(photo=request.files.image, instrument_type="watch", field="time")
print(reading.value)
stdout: 4:53
